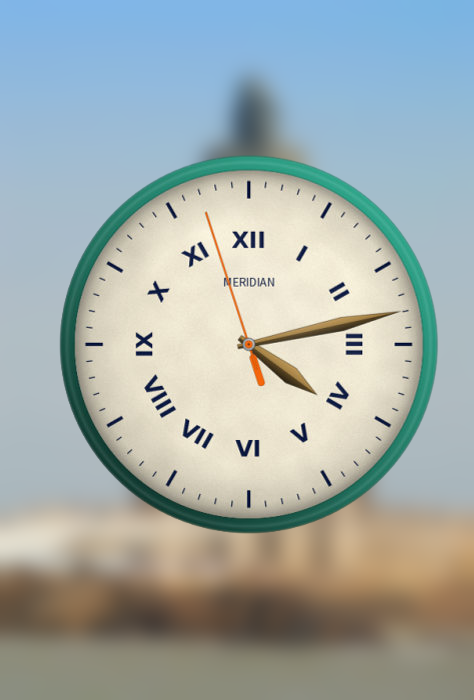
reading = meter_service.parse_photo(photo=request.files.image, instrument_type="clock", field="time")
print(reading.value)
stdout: 4:12:57
